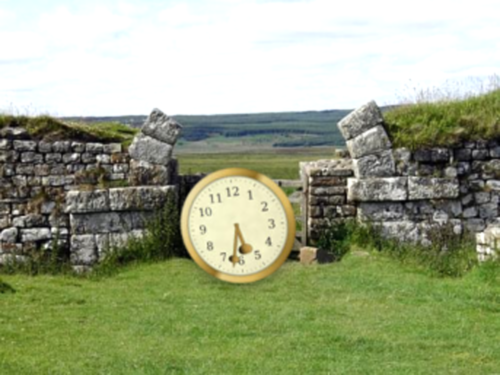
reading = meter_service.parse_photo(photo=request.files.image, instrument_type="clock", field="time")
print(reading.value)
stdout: 5:32
